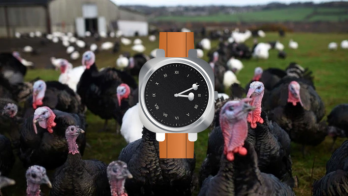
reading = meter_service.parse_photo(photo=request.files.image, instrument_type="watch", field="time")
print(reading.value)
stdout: 3:11
